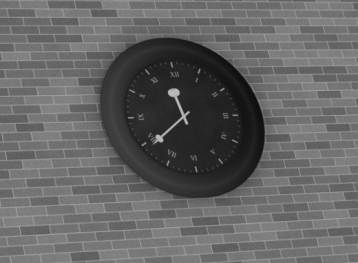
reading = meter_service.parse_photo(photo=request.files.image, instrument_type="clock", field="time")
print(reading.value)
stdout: 11:39
